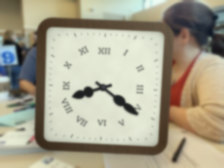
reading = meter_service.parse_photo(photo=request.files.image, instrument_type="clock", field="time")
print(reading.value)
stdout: 8:21
